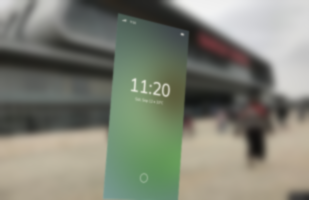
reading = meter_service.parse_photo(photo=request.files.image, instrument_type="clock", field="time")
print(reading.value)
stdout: 11:20
